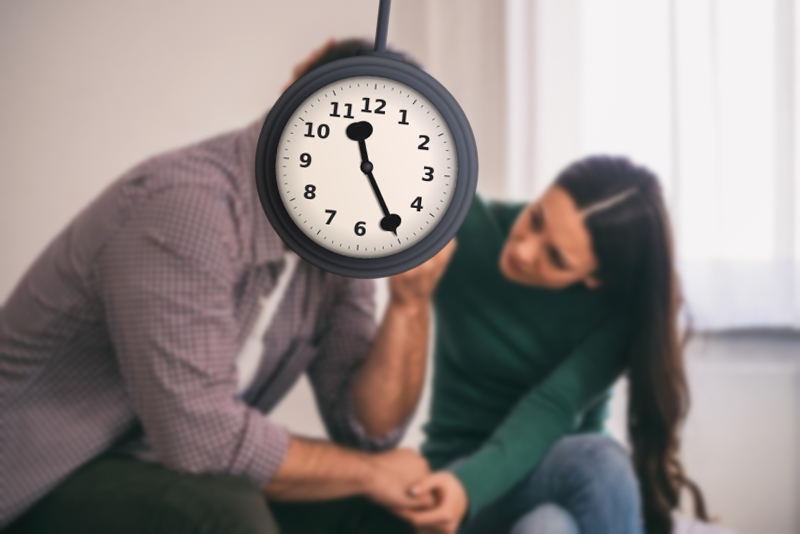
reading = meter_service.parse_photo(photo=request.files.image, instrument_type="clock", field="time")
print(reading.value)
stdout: 11:25
